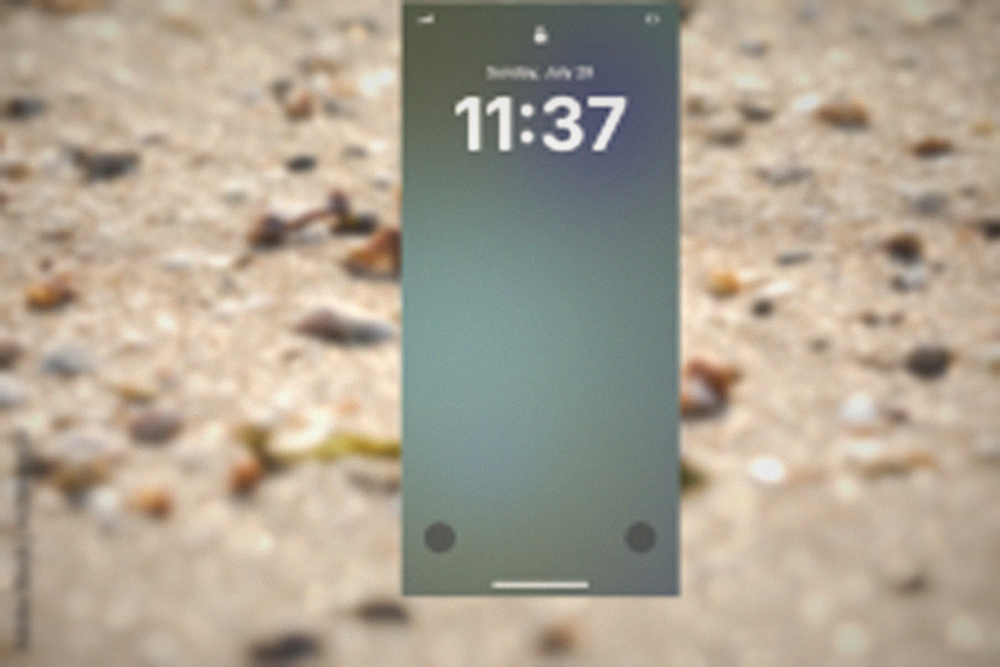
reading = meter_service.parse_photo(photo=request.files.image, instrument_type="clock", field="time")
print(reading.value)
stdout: 11:37
